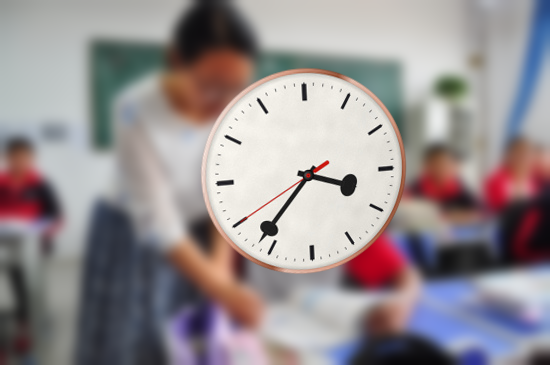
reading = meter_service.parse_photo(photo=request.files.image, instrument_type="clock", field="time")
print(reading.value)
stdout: 3:36:40
